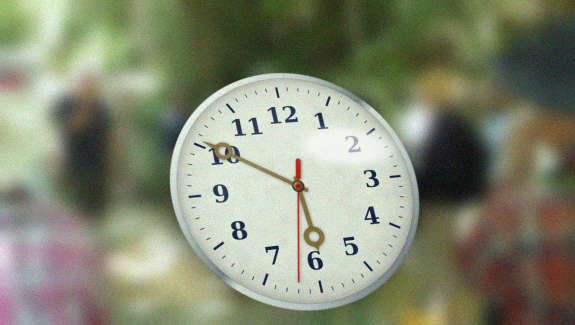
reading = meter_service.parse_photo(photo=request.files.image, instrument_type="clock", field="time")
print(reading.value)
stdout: 5:50:32
